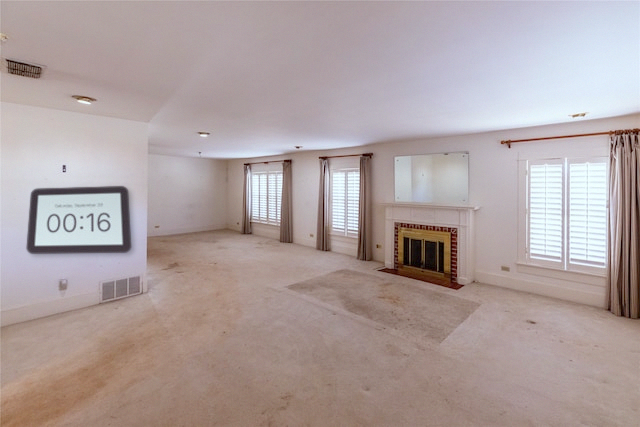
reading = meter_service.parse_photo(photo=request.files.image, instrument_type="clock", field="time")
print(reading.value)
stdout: 0:16
